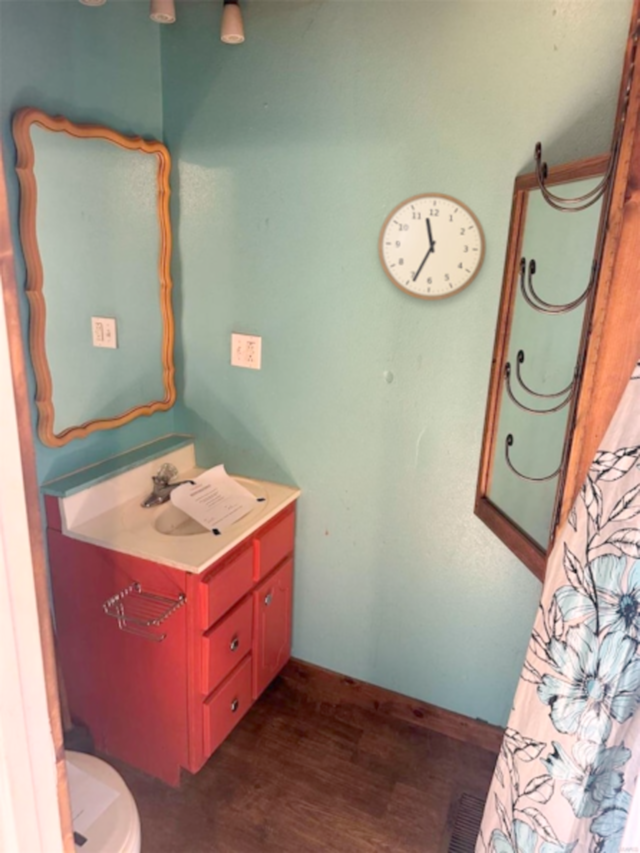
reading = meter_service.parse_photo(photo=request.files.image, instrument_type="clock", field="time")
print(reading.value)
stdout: 11:34
